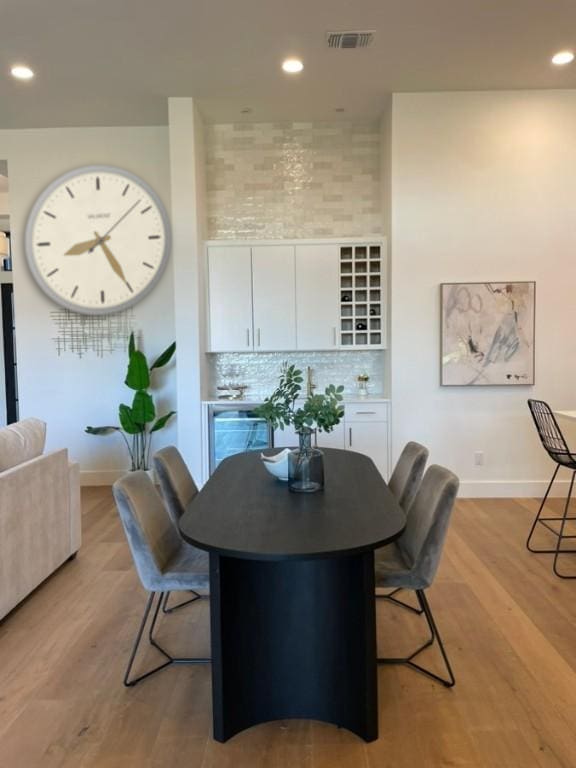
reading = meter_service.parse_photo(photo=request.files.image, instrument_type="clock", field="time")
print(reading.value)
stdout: 8:25:08
